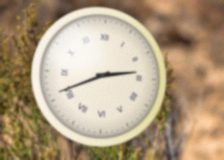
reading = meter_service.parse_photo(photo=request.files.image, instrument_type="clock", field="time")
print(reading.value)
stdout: 2:41
